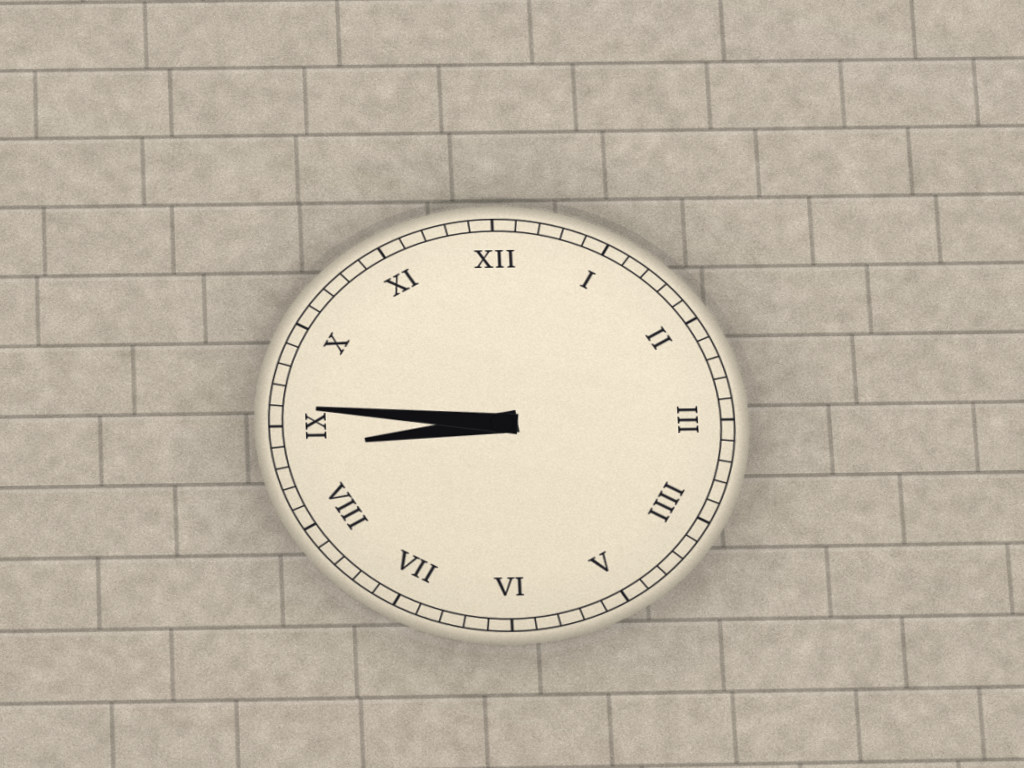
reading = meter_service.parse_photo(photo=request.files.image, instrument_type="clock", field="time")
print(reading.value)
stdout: 8:46
